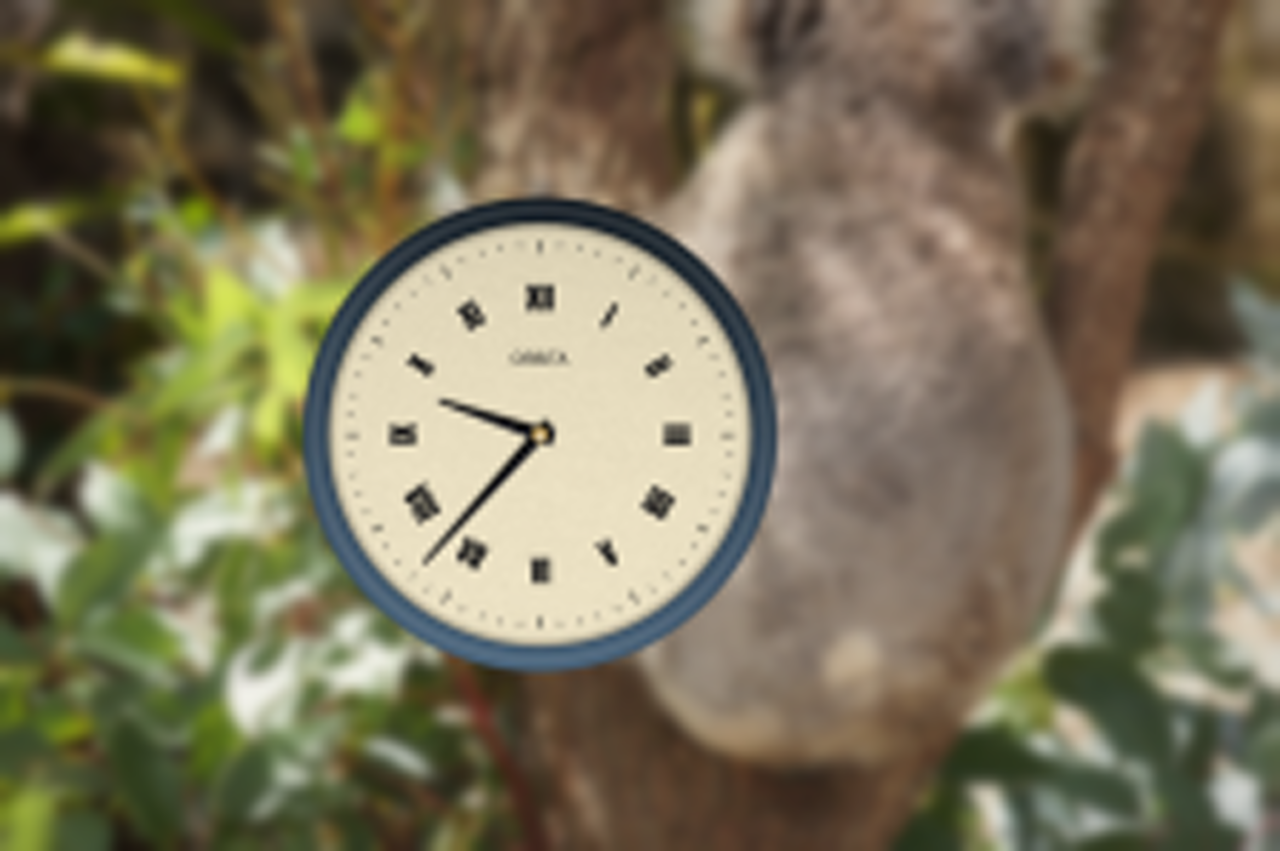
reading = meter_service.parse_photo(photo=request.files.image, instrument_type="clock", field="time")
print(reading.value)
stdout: 9:37
